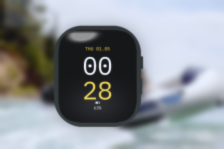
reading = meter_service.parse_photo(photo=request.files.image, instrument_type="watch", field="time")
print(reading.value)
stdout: 0:28
